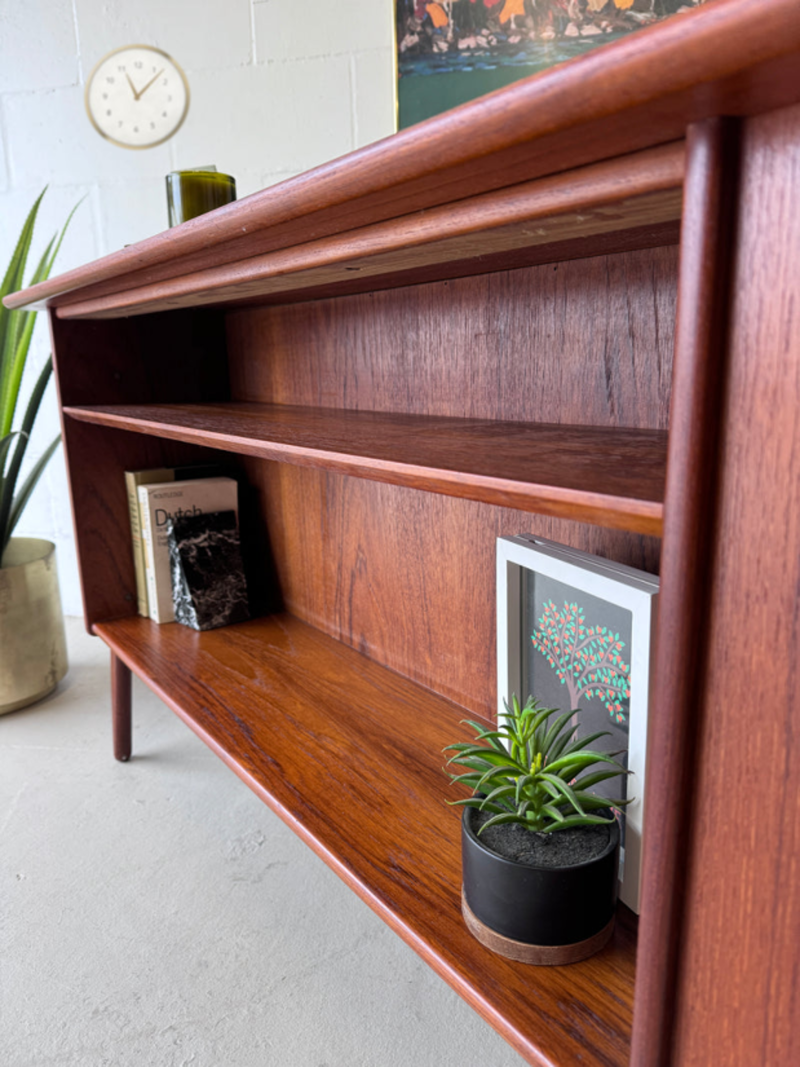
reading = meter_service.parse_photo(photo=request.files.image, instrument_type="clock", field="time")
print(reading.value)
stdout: 11:07
